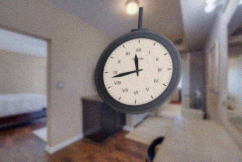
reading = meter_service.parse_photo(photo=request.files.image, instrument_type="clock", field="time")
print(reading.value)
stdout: 11:43
